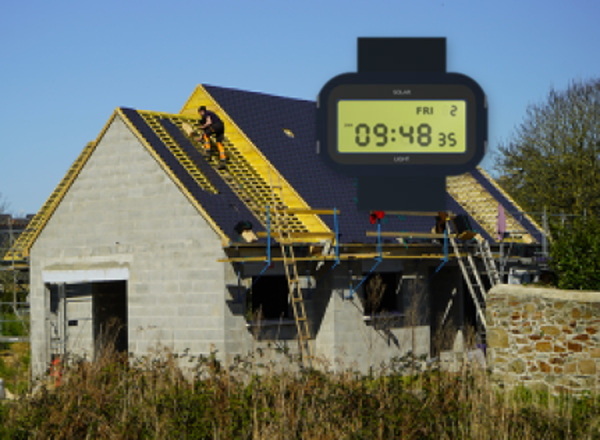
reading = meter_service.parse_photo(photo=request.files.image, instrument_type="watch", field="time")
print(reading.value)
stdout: 9:48:35
